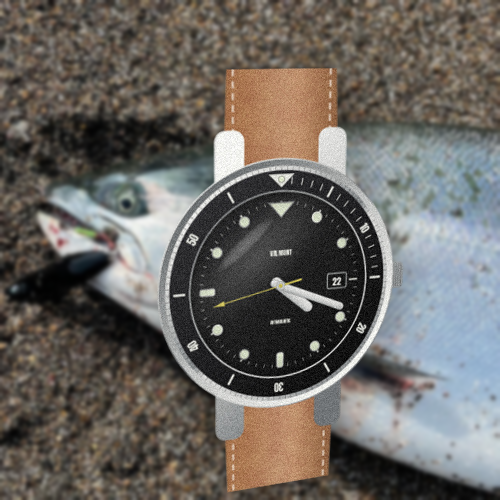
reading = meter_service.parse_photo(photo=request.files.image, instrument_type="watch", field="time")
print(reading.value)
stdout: 4:18:43
